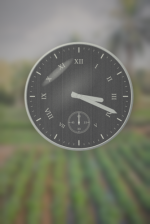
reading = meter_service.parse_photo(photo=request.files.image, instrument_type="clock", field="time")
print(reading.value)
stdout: 3:19
